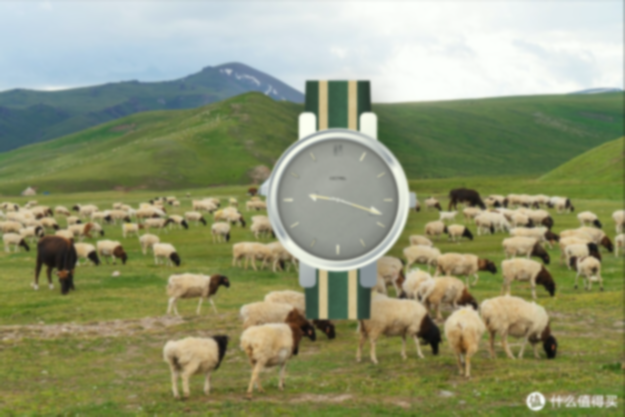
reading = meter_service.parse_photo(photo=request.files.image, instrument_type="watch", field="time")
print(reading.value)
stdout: 9:18
